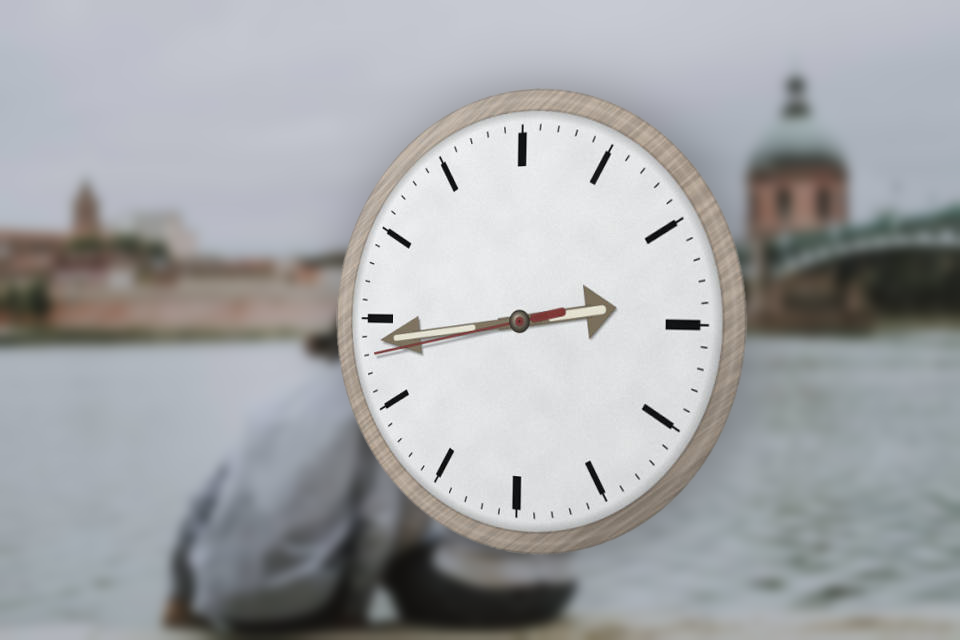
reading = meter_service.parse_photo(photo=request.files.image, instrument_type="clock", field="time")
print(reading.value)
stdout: 2:43:43
